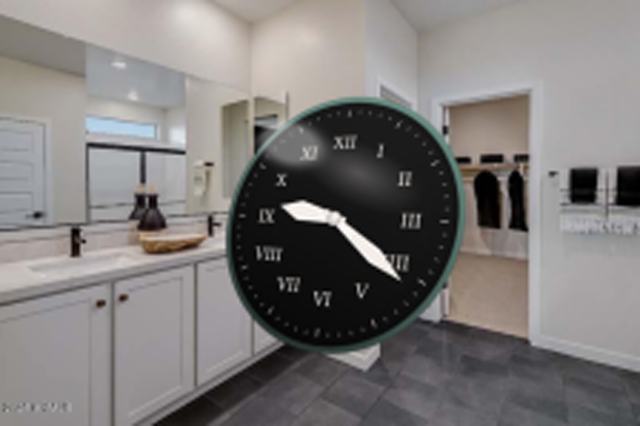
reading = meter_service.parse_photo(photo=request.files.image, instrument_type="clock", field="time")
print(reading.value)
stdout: 9:21
